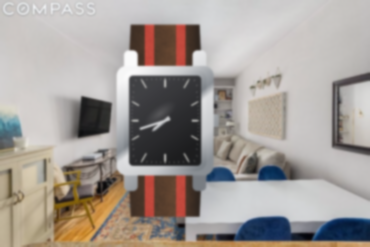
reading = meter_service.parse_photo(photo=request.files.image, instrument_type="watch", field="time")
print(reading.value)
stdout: 7:42
